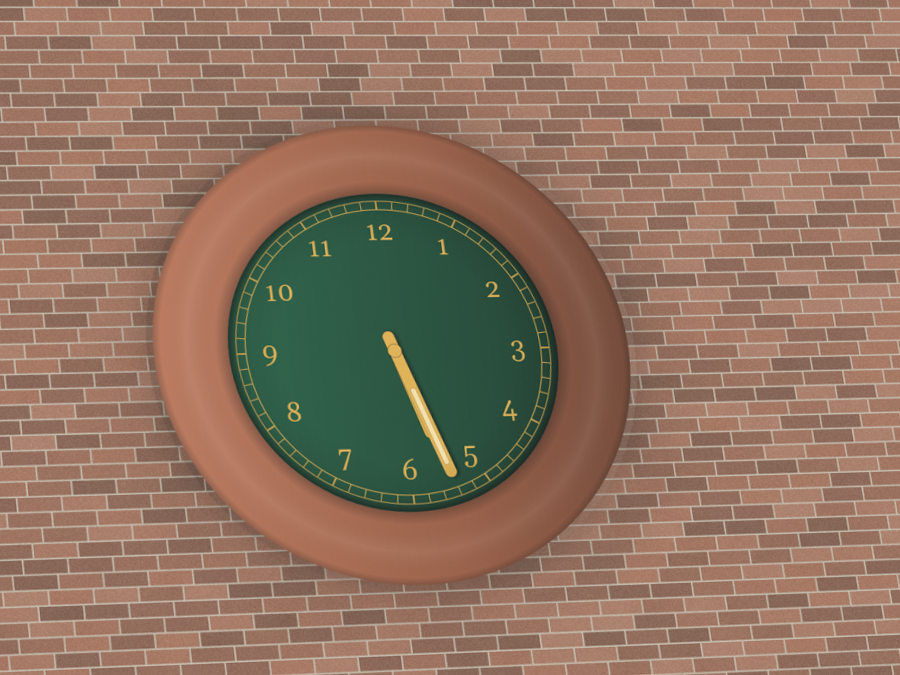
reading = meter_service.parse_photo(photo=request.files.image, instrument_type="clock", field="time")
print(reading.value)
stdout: 5:27
